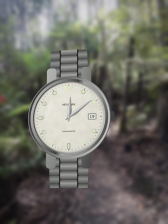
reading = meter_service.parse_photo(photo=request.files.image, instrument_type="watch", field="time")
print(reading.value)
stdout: 12:09
